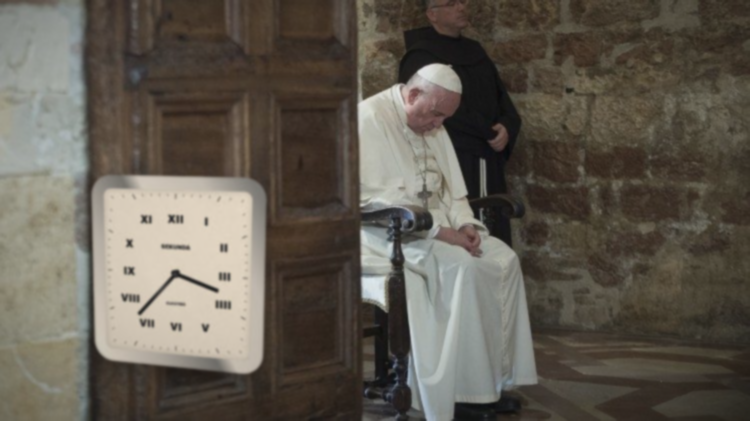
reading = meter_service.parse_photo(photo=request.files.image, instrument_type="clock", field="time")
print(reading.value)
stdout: 3:37
